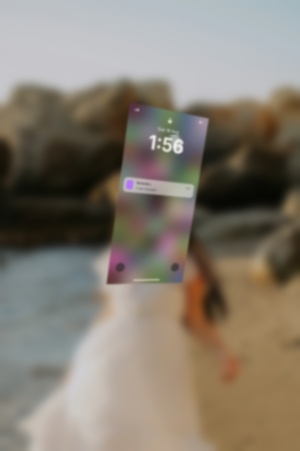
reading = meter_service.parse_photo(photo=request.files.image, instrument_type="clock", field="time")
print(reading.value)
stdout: 1:56
